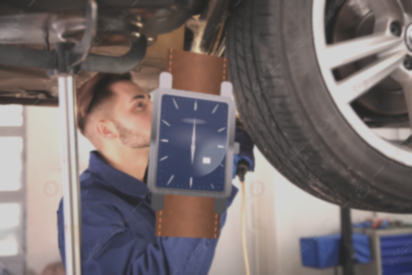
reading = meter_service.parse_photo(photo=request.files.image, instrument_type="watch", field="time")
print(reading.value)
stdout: 6:00
